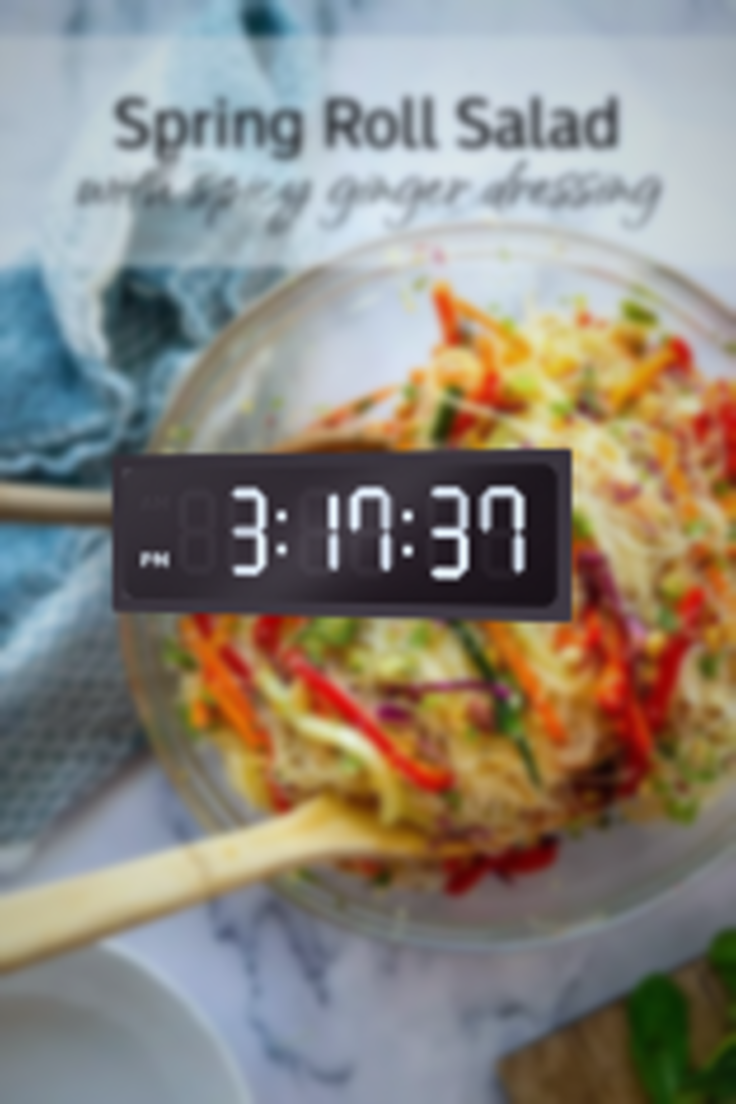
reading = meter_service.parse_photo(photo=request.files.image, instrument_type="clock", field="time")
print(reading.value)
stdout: 3:17:37
